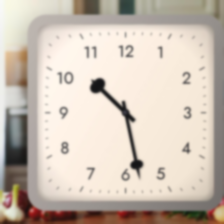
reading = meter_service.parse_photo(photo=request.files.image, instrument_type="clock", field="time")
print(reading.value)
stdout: 10:28
